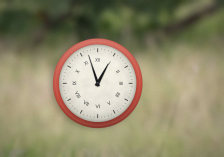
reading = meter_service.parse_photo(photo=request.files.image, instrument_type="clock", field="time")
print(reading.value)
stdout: 12:57
